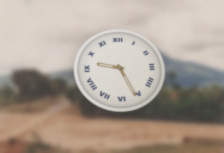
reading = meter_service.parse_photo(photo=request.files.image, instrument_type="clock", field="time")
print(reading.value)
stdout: 9:26
